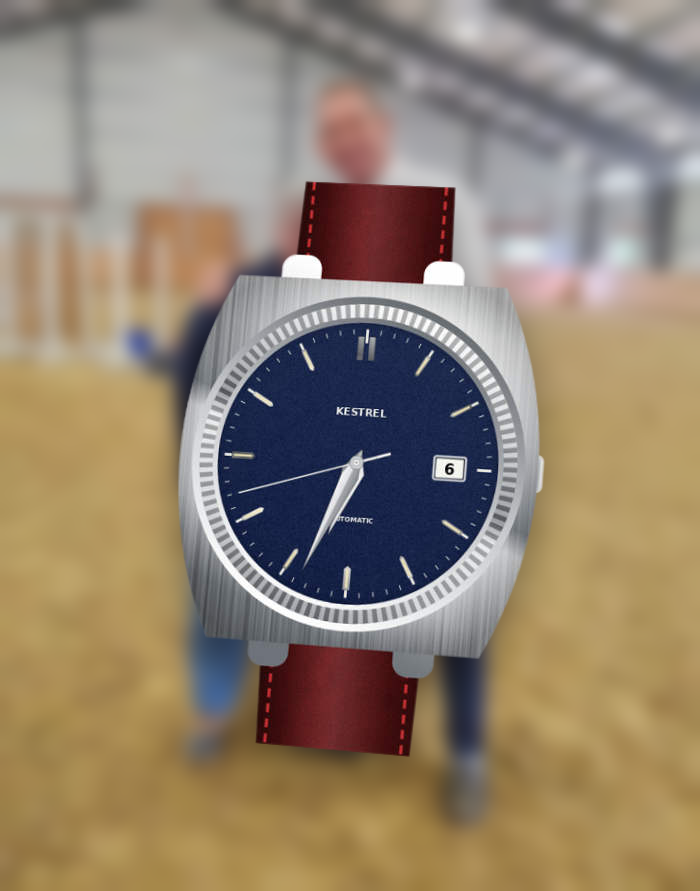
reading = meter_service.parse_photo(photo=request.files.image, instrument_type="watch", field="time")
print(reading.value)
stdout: 6:33:42
